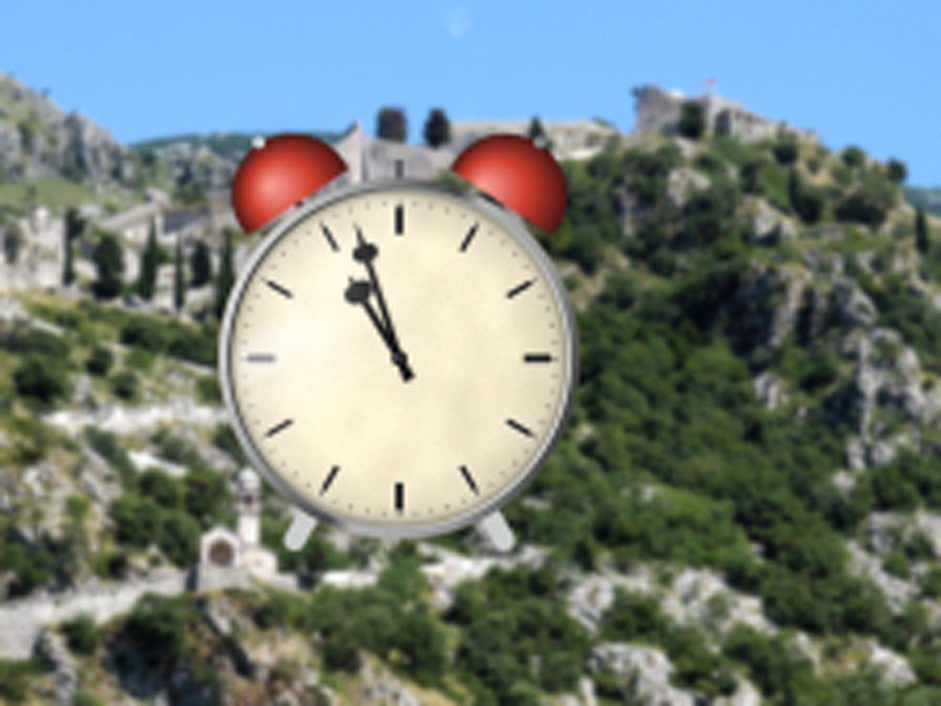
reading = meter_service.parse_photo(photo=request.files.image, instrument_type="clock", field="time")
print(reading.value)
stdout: 10:57
